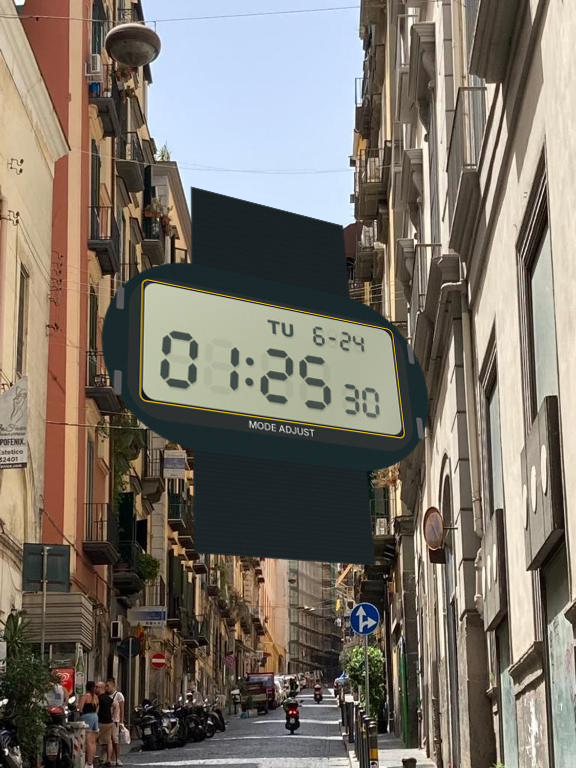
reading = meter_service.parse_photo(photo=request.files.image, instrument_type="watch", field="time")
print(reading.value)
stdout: 1:25:30
